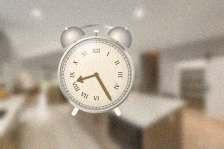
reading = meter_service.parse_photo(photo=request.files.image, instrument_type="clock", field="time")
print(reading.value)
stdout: 8:25
